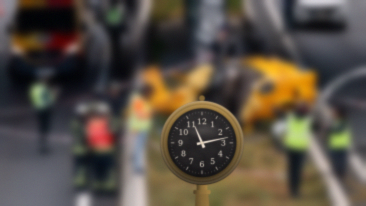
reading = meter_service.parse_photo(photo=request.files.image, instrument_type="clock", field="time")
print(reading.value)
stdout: 11:13
